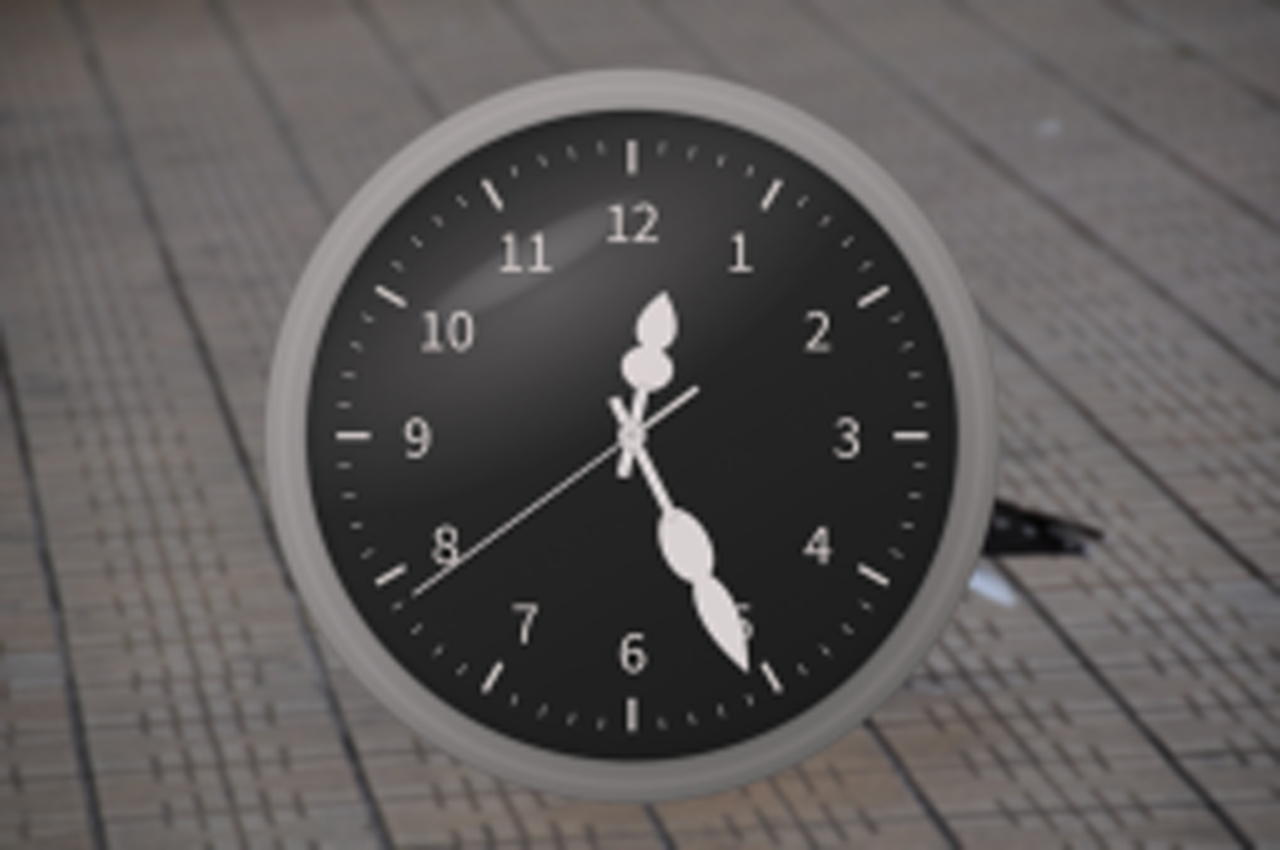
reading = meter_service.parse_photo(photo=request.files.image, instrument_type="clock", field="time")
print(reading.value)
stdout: 12:25:39
